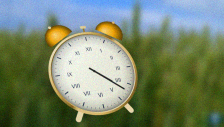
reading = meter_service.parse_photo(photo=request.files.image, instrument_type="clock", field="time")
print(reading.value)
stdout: 4:22
